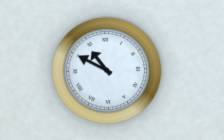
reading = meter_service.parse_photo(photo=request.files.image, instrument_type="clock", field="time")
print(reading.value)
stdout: 10:50
